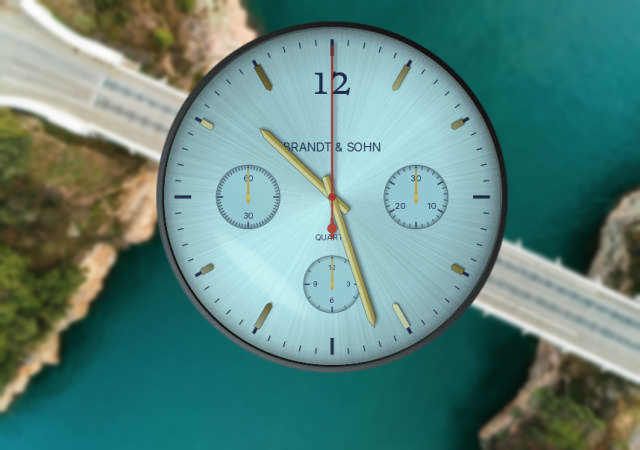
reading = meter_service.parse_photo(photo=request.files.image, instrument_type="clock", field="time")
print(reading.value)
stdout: 10:27
